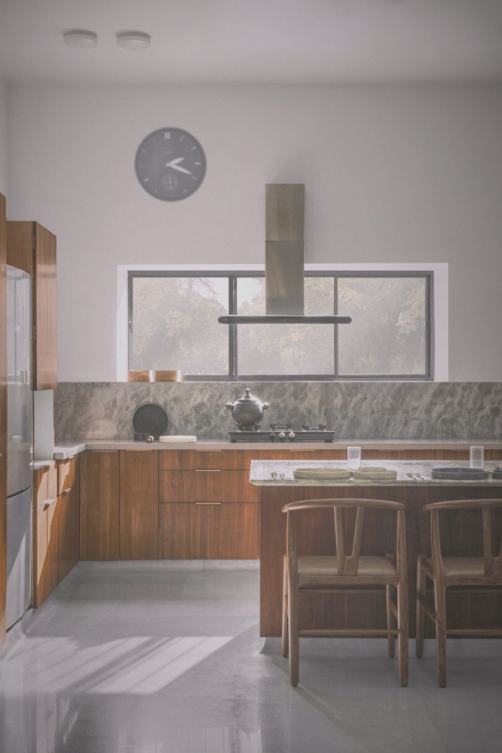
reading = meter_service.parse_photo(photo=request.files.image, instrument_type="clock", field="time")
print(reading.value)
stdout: 2:19
